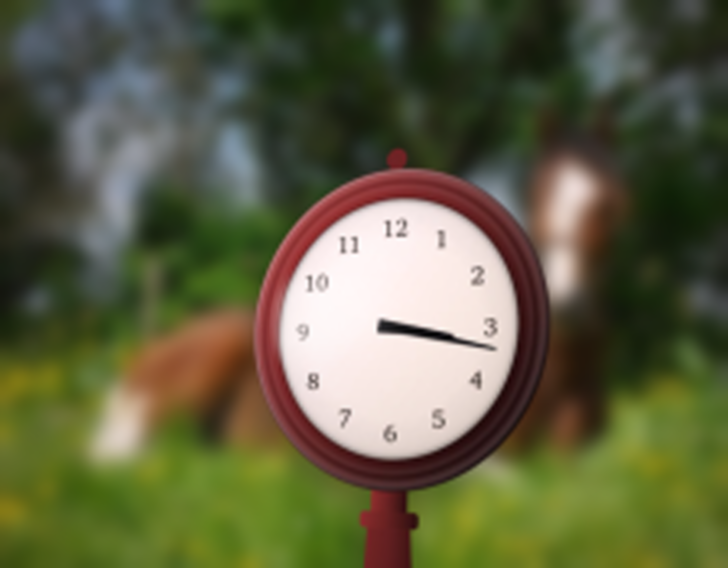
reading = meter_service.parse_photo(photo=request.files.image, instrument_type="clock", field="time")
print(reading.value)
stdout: 3:17
